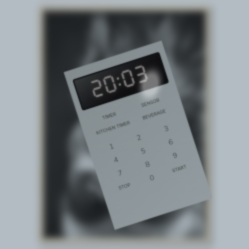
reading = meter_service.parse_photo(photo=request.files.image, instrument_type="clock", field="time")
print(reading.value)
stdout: 20:03
